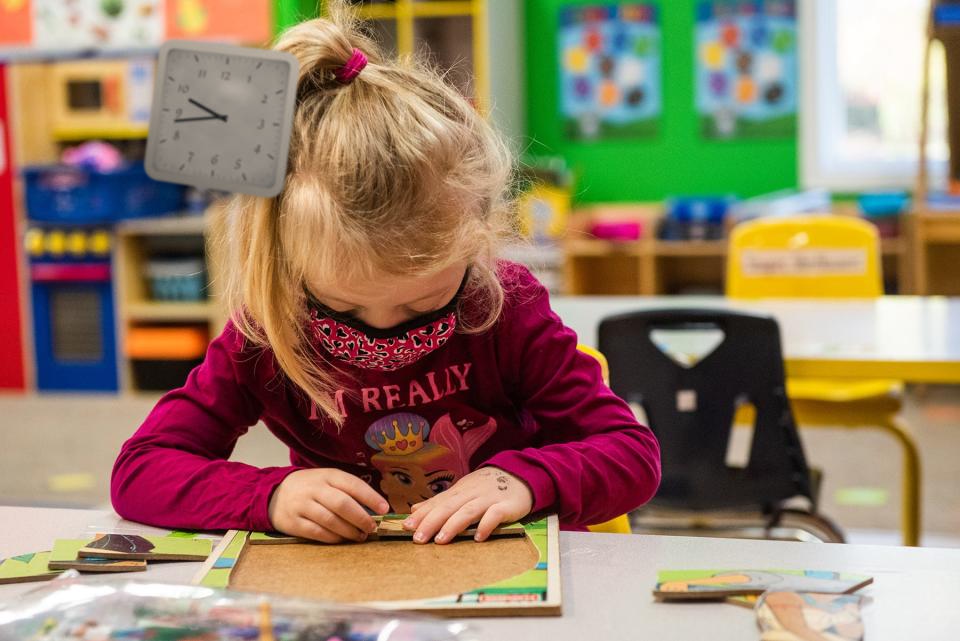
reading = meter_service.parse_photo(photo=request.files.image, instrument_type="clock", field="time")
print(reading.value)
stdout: 9:43
